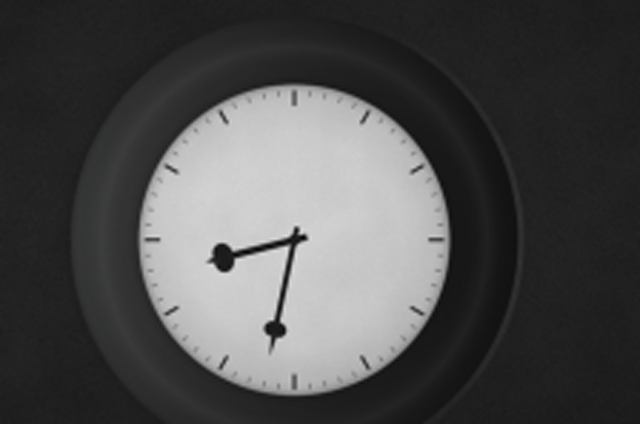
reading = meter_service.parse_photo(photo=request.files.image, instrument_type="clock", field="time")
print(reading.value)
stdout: 8:32
